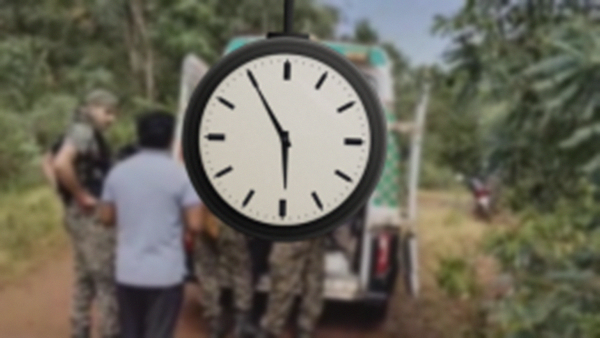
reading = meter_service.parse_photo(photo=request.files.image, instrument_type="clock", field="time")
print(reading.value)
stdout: 5:55
